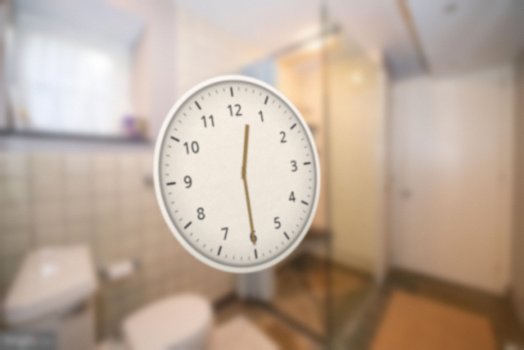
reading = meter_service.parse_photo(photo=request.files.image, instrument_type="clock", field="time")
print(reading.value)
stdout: 12:30
